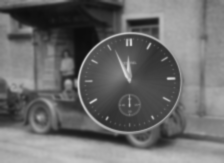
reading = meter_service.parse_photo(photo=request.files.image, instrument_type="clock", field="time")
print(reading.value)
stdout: 11:56
